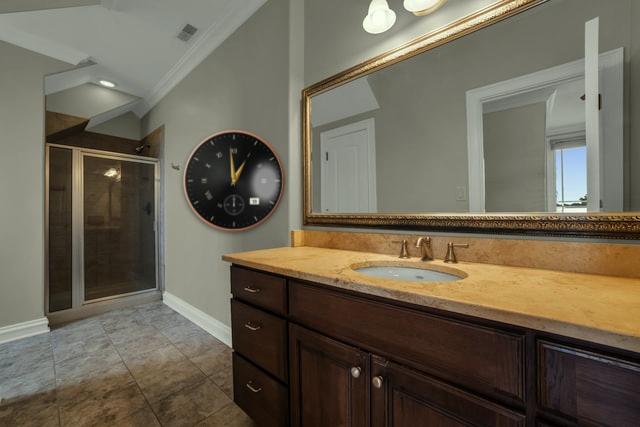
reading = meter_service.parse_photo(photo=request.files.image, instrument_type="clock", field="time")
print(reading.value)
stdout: 12:59
